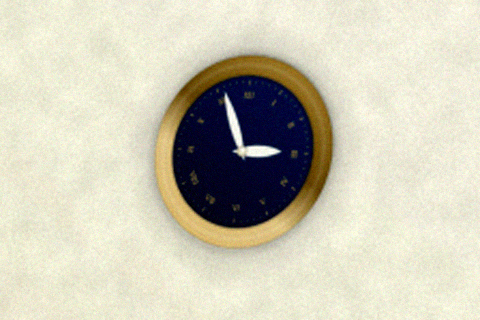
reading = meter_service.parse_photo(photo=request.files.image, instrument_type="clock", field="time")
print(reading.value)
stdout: 2:56
